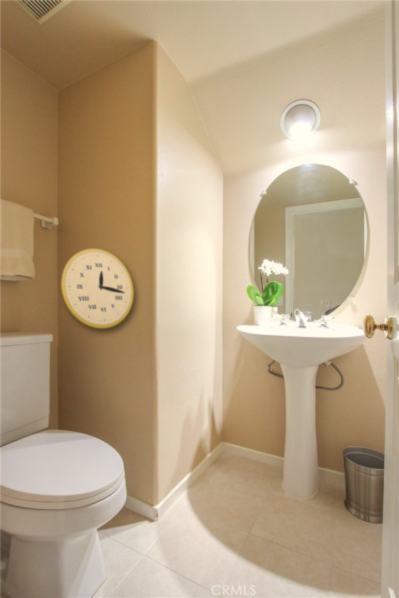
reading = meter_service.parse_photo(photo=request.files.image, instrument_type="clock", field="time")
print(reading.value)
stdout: 12:17
